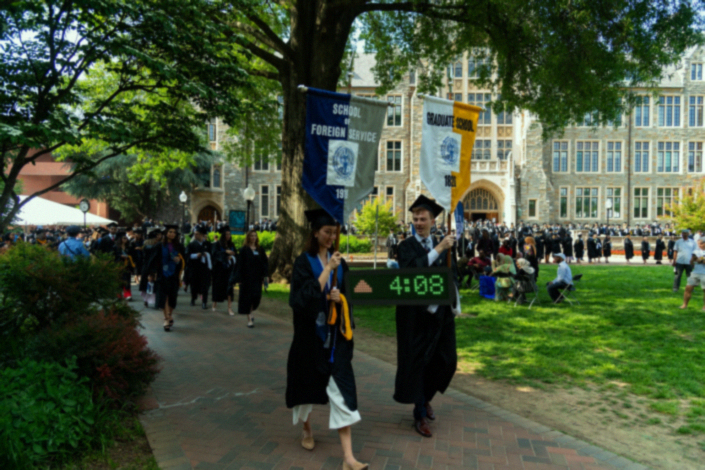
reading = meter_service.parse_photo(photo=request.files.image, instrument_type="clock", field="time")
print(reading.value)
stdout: 4:08
